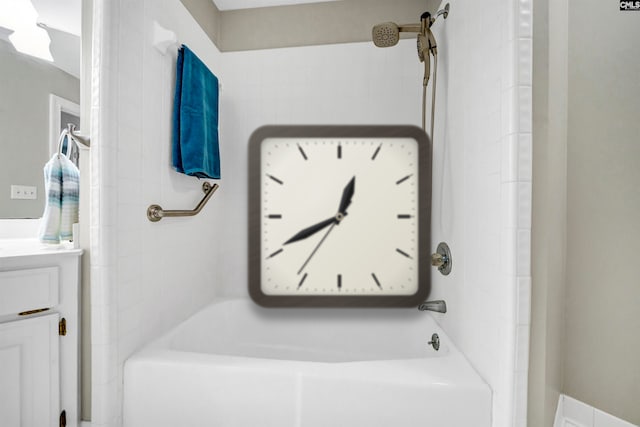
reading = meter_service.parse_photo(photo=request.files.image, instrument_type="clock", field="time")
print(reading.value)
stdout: 12:40:36
